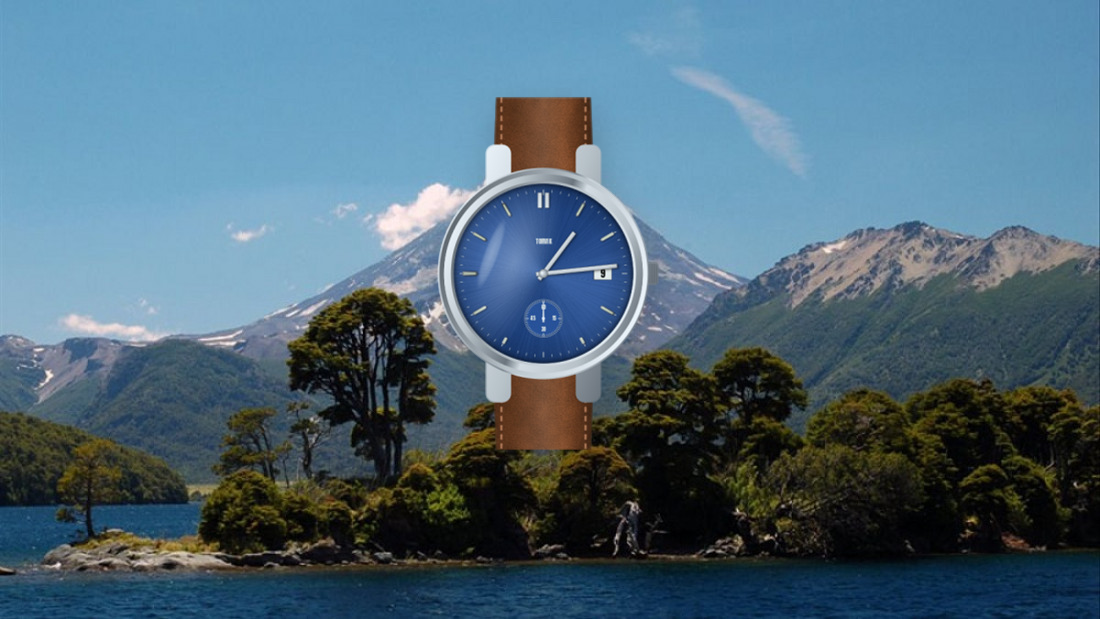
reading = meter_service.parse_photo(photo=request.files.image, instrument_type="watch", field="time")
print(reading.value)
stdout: 1:14
